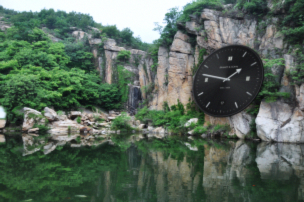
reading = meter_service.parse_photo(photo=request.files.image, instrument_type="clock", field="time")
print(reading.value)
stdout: 1:47
